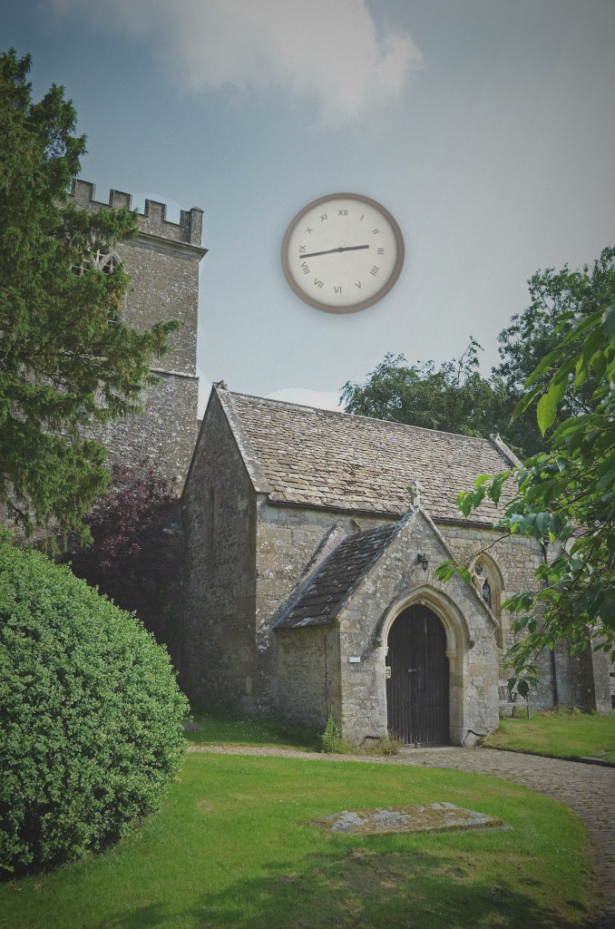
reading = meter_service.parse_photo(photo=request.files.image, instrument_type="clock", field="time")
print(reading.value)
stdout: 2:43
